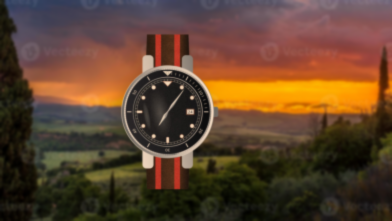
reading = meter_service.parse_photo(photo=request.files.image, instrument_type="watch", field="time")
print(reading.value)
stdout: 7:06
